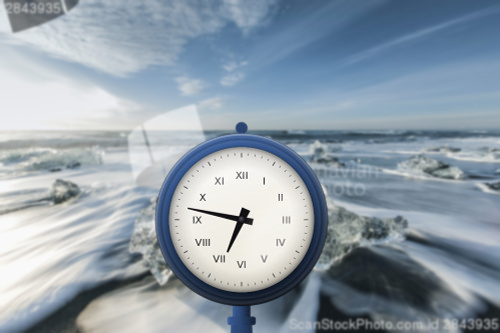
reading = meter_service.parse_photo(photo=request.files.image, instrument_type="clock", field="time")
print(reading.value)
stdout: 6:47
